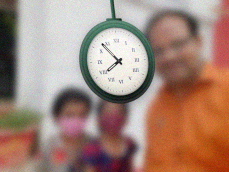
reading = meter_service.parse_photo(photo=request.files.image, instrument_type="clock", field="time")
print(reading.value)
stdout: 7:53
